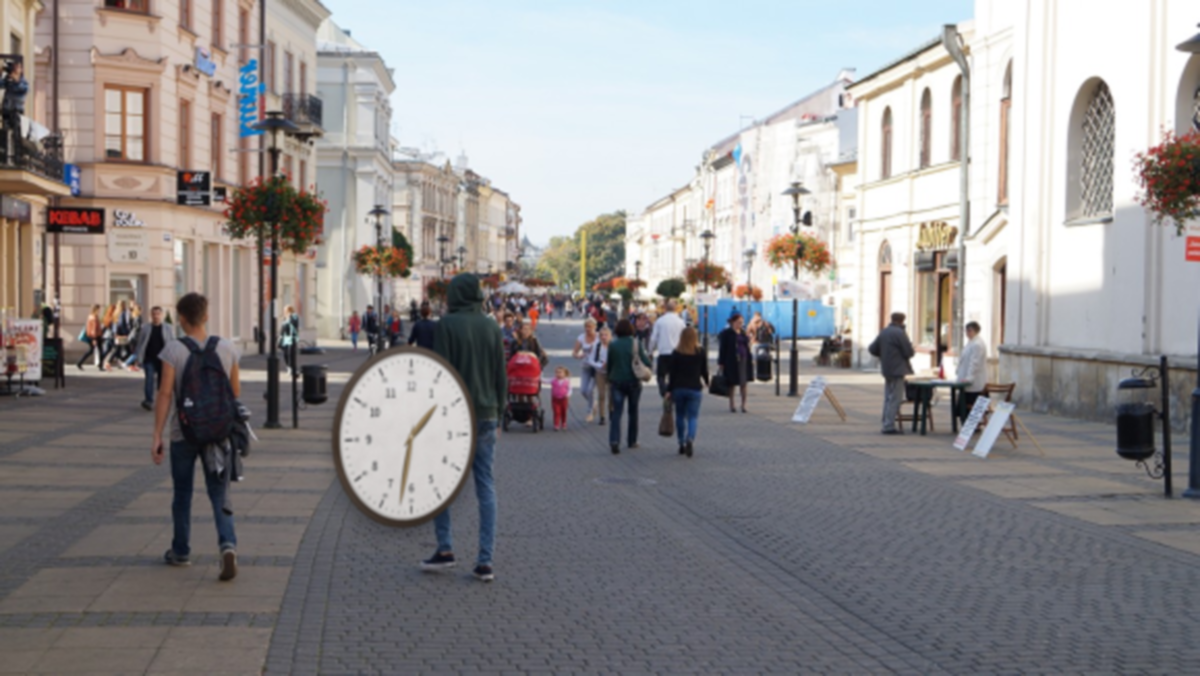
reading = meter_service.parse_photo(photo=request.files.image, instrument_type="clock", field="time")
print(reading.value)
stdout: 1:32
